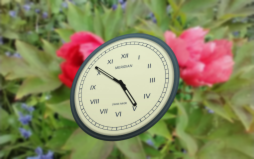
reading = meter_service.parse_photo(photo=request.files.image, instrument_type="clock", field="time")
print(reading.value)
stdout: 4:51
